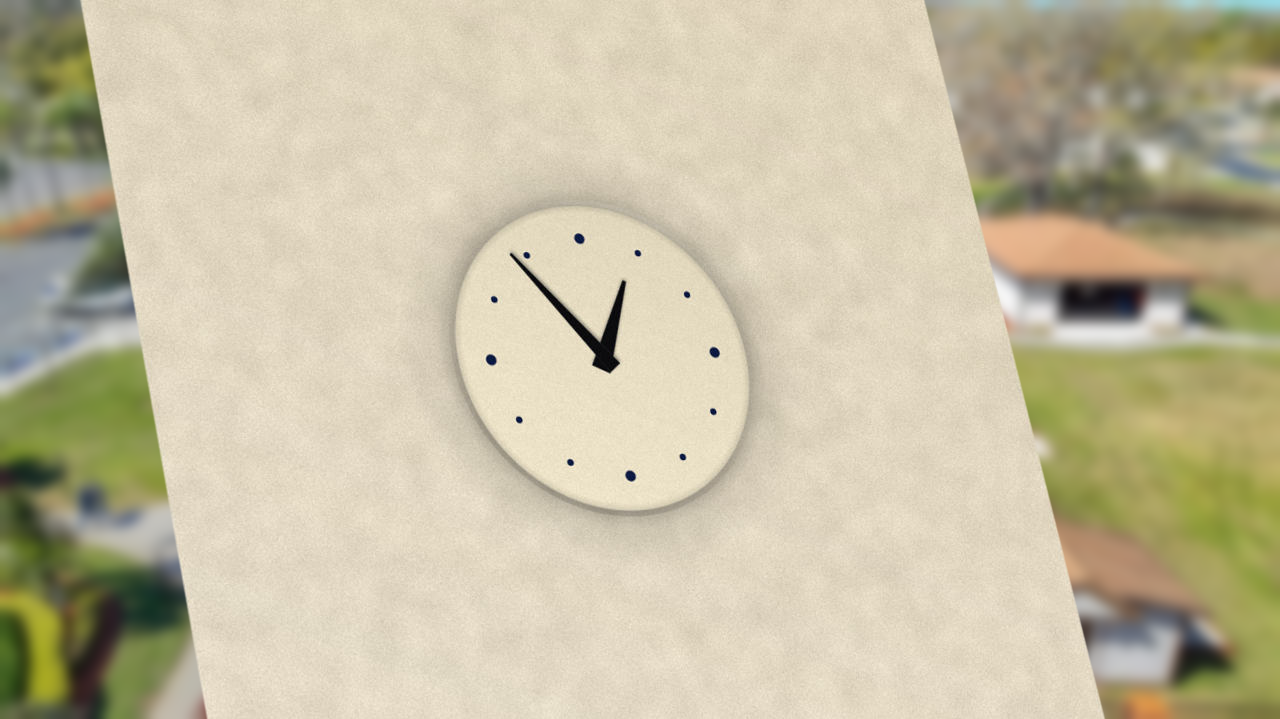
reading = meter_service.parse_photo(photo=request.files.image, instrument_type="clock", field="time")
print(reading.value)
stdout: 12:54
